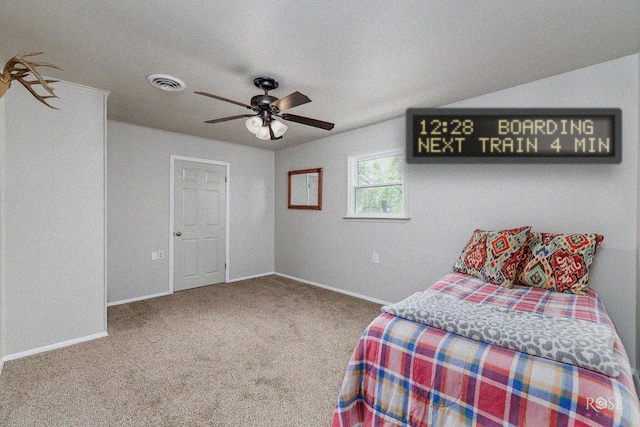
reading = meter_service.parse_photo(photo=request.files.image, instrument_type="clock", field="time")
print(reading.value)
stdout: 12:28
